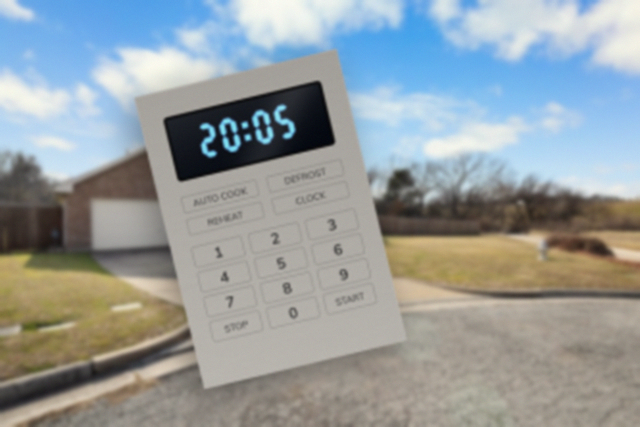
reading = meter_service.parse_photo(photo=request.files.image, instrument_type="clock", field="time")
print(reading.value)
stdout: 20:05
